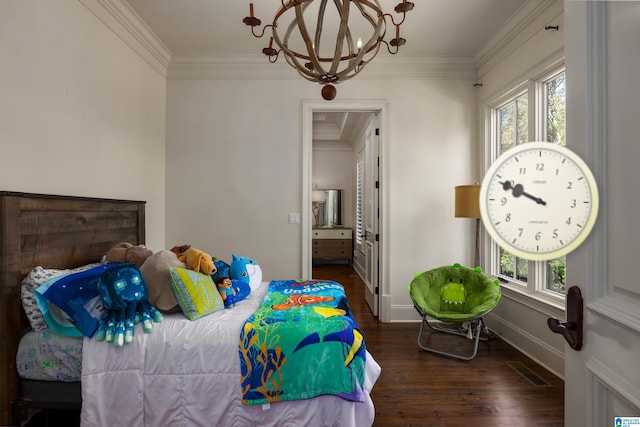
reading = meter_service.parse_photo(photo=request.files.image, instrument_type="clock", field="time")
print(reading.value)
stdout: 9:49
